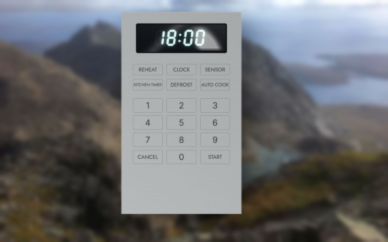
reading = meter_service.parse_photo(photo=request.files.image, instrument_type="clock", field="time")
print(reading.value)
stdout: 18:00
